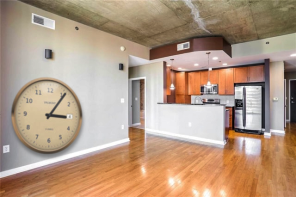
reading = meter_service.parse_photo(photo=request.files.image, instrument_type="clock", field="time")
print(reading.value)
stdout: 3:06
